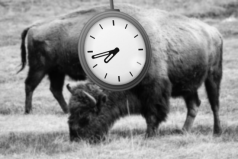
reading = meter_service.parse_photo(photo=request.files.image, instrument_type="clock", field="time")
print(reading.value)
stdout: 7:43
